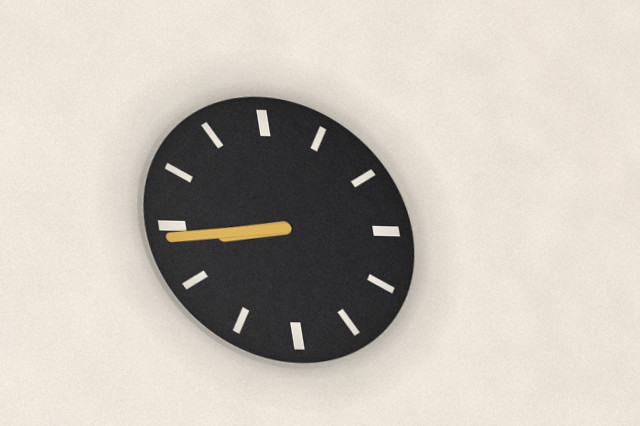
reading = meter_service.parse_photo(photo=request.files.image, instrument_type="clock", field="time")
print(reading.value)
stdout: 8:44
